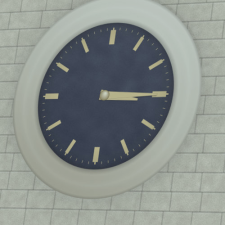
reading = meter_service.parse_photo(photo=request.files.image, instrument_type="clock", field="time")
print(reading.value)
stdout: 3:15
